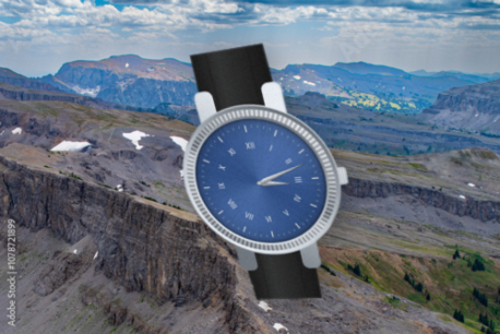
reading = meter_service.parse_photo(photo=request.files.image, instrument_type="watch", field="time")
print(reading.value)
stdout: 3:12
